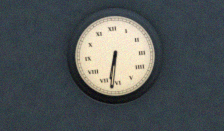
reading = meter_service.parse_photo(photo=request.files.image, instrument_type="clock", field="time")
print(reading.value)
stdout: 6:32
